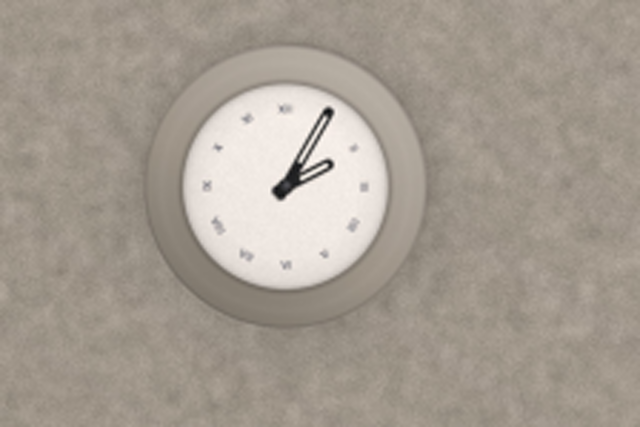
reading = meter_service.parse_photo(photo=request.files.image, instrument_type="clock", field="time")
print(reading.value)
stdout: 2:05
